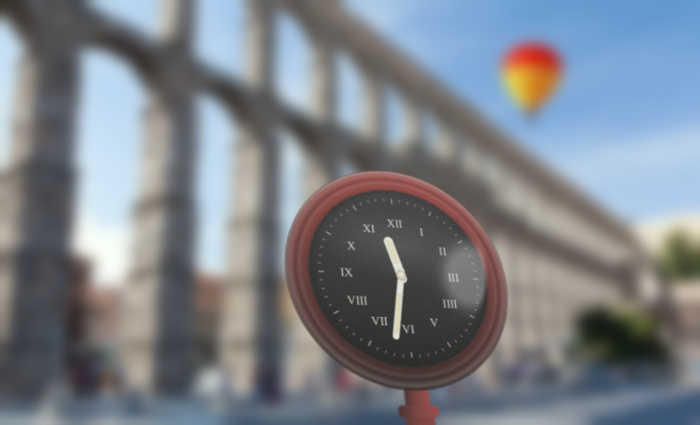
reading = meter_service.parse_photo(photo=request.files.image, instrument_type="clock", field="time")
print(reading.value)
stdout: 11:32
